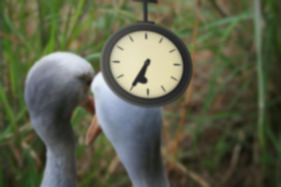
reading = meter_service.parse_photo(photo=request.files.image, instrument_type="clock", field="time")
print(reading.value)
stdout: 6:35
